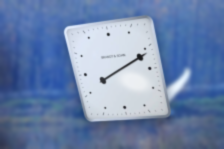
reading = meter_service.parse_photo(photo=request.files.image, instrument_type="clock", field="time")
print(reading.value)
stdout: 8:11
